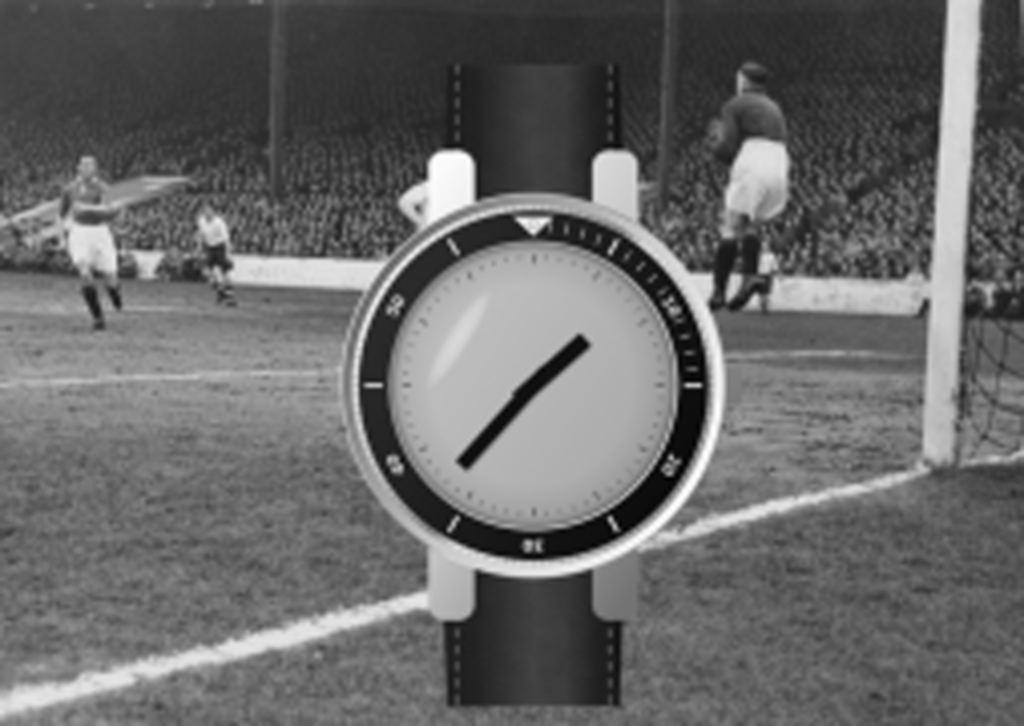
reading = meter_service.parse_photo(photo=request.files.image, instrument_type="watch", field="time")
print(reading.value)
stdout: 1:37
